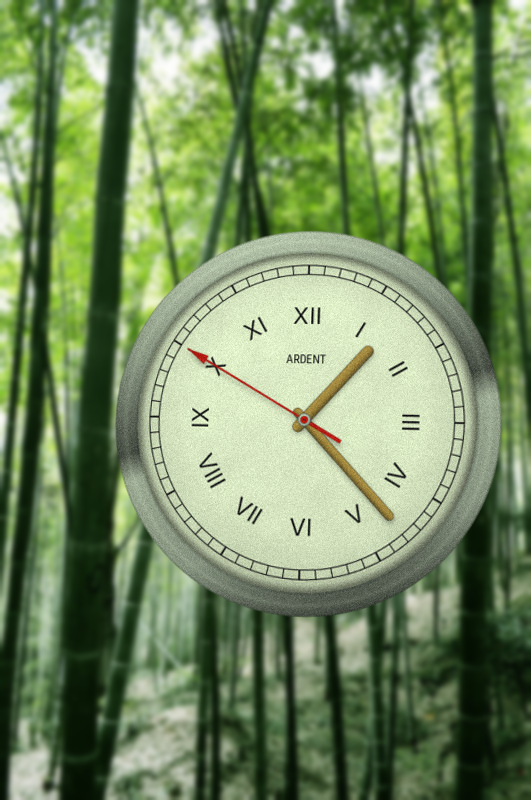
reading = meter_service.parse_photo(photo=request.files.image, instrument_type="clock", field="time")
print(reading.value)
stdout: 1:22:50
